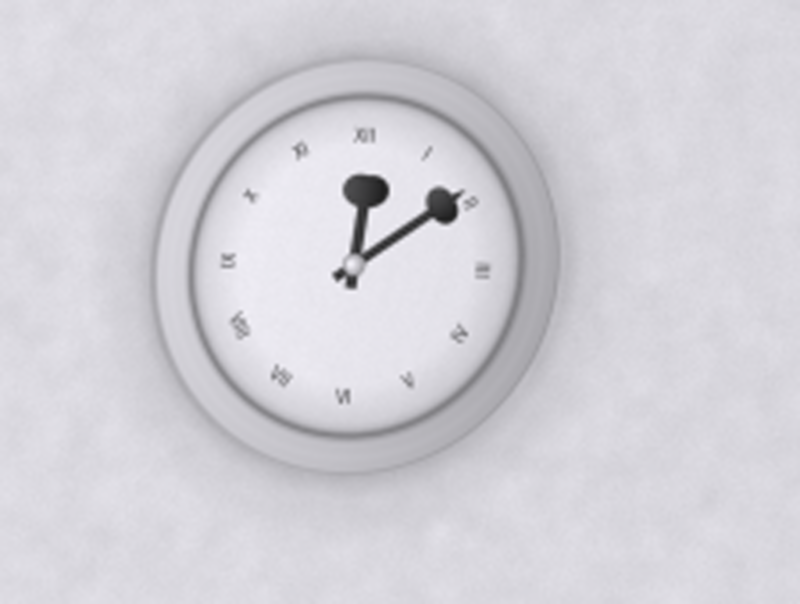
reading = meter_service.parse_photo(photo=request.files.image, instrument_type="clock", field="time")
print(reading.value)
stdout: 12:09
